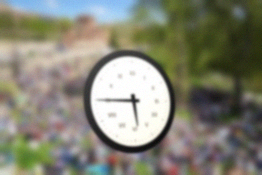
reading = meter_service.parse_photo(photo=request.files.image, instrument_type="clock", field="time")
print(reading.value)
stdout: 5:45
